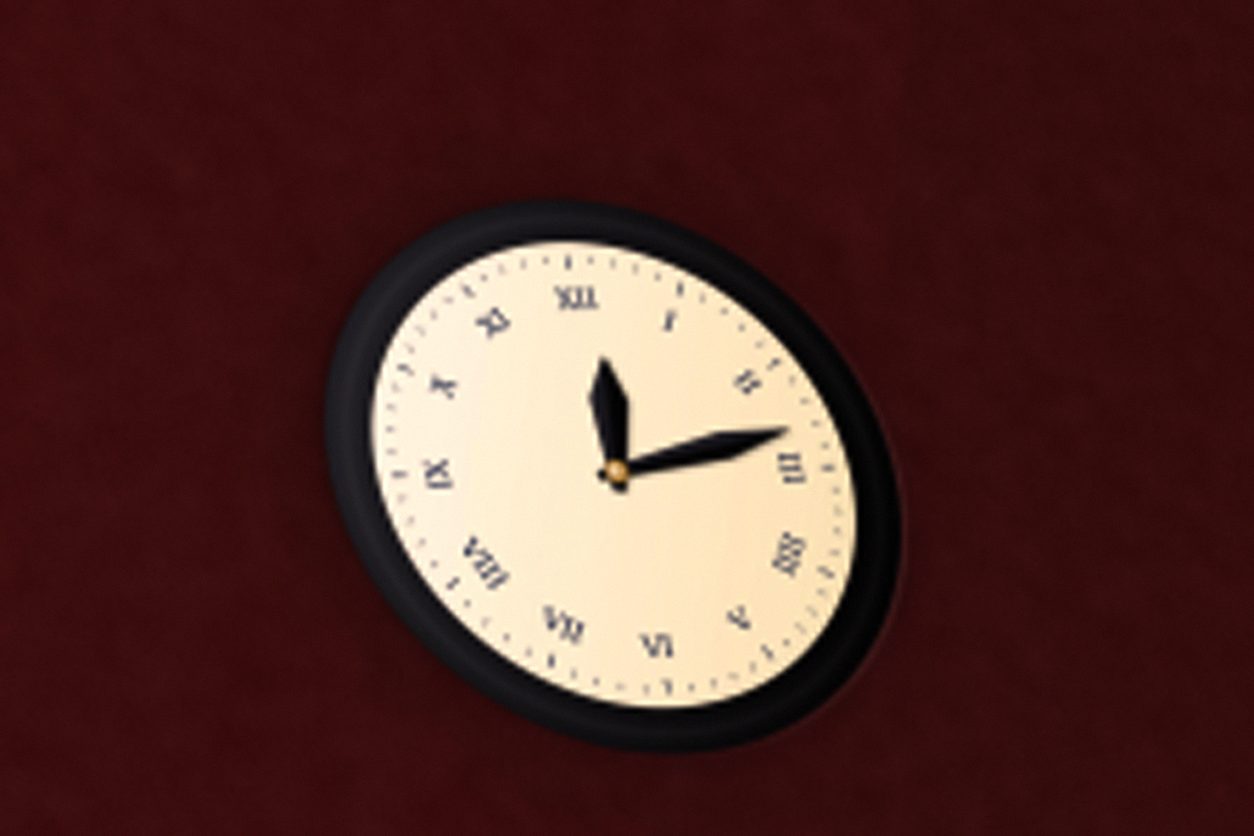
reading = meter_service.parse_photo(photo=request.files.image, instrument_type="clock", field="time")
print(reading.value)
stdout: 12:13
